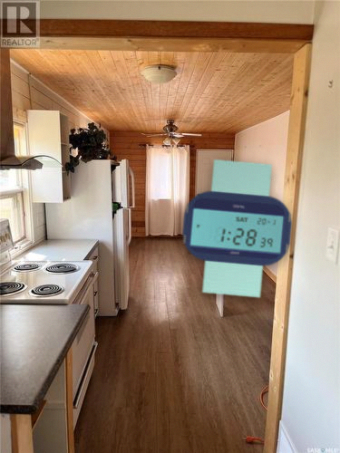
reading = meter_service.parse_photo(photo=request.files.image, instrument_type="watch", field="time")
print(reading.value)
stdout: 1:28
